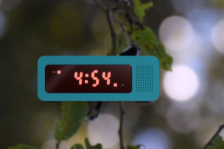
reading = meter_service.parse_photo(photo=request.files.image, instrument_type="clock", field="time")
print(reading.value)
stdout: 4:54
